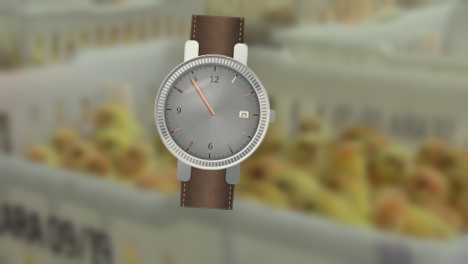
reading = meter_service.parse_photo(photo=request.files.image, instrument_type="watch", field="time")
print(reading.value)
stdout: 10:54
